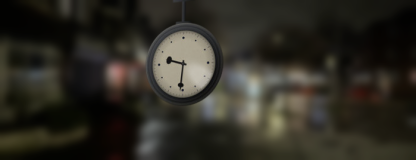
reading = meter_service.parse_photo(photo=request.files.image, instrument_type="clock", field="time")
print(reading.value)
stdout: 9:31
